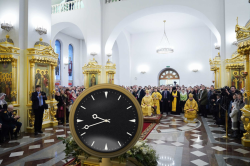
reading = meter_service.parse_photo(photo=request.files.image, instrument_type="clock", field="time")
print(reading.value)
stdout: 9:42
